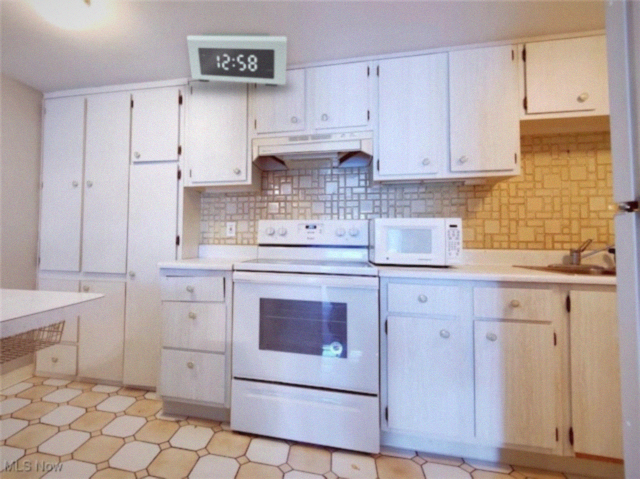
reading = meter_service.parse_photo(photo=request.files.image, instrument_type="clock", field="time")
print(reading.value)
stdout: 12:58
